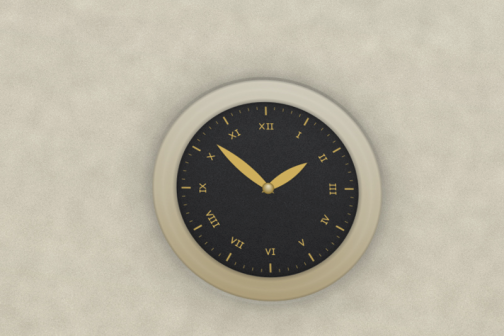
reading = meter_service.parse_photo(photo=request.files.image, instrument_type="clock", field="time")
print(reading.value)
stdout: 1:52
